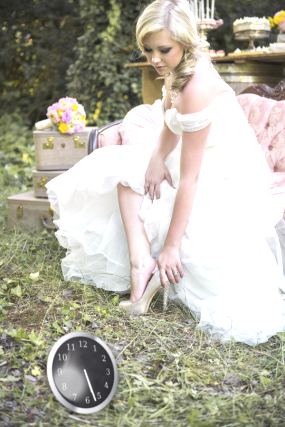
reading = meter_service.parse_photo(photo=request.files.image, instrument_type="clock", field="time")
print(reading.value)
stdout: 5:27
